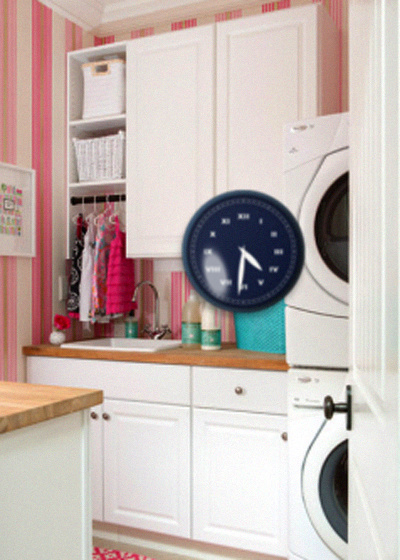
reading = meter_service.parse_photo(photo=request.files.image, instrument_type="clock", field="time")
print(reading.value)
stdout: 4:31
